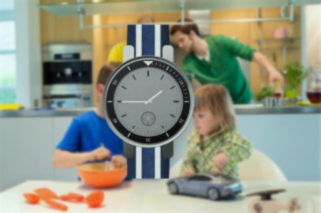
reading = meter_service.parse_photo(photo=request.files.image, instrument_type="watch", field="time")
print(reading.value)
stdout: 1:45
